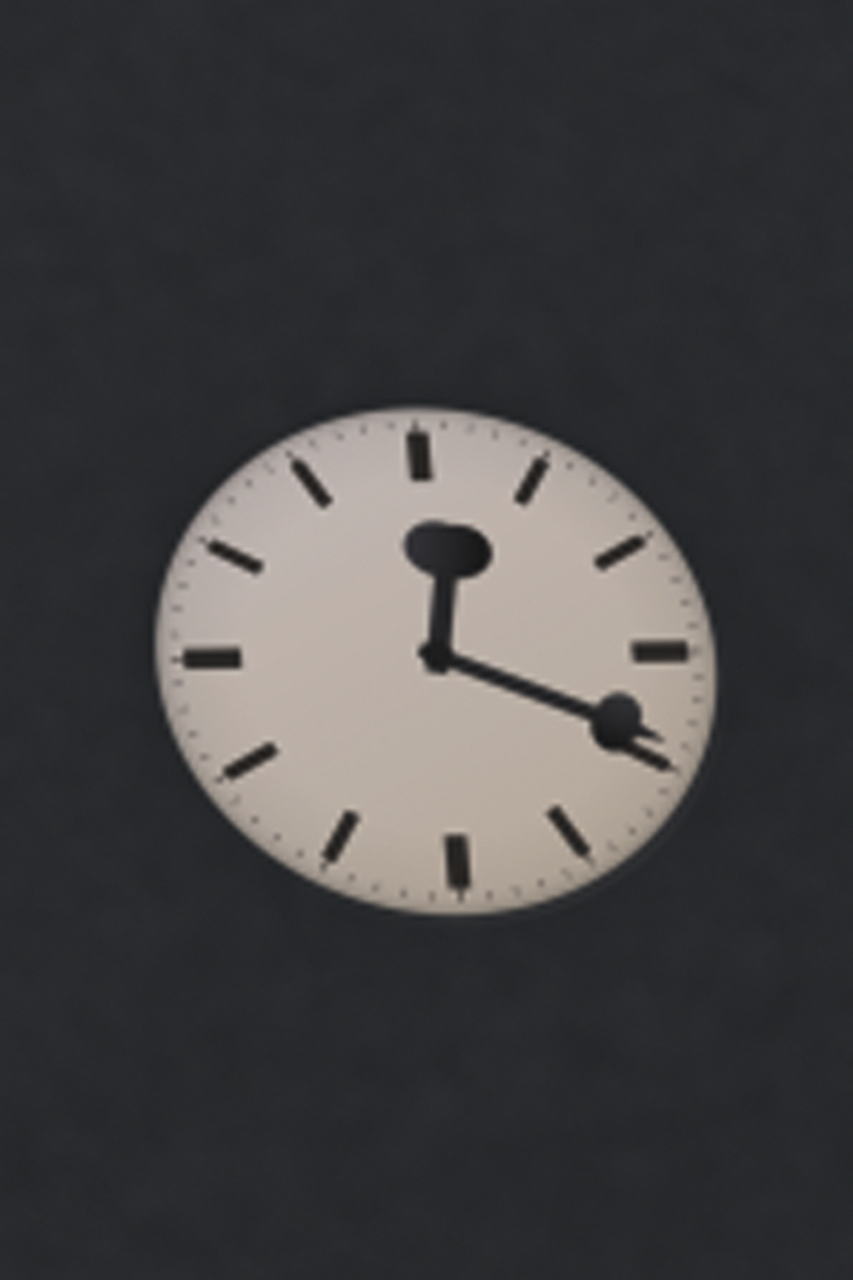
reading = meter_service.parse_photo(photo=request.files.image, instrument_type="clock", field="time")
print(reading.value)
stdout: 12:19
